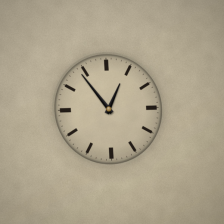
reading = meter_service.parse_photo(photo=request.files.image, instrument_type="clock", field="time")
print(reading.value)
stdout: 12:54
